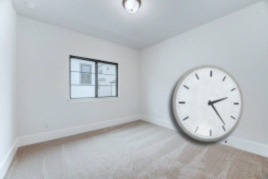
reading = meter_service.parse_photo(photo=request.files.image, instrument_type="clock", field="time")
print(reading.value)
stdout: 2:24
